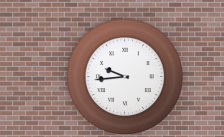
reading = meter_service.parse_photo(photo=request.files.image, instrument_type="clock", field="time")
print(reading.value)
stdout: 9:44
